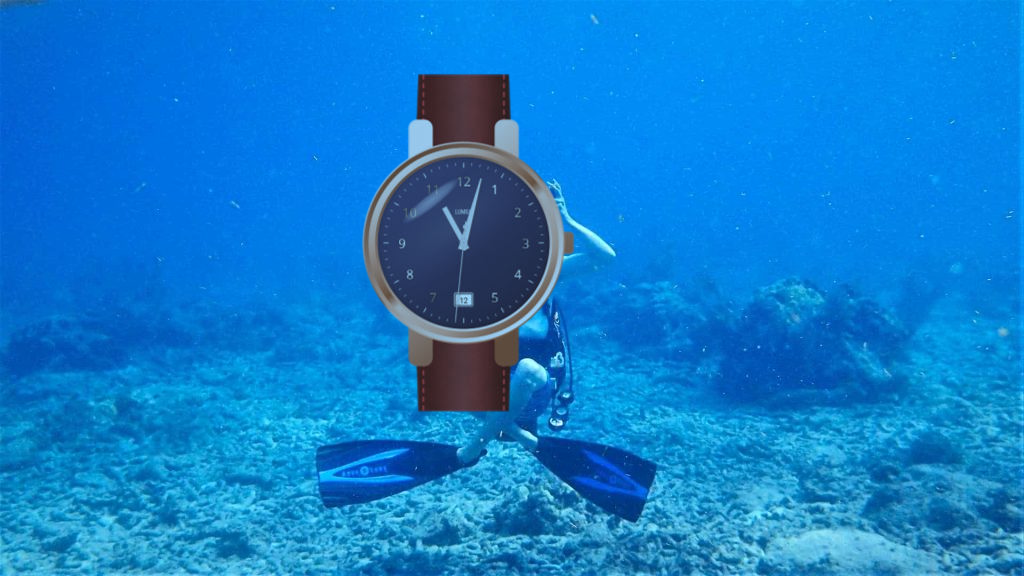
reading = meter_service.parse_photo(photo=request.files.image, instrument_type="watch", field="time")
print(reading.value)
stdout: 11:02:31
